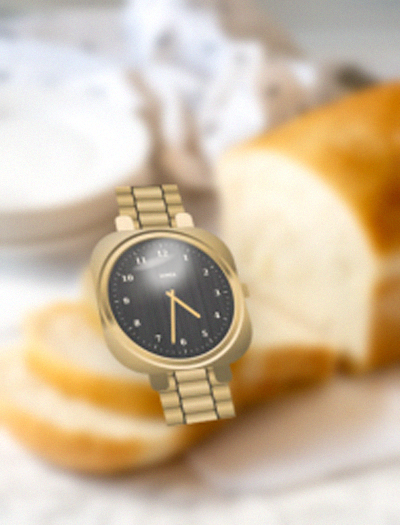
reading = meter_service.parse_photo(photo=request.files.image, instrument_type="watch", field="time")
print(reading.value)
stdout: 4:32
